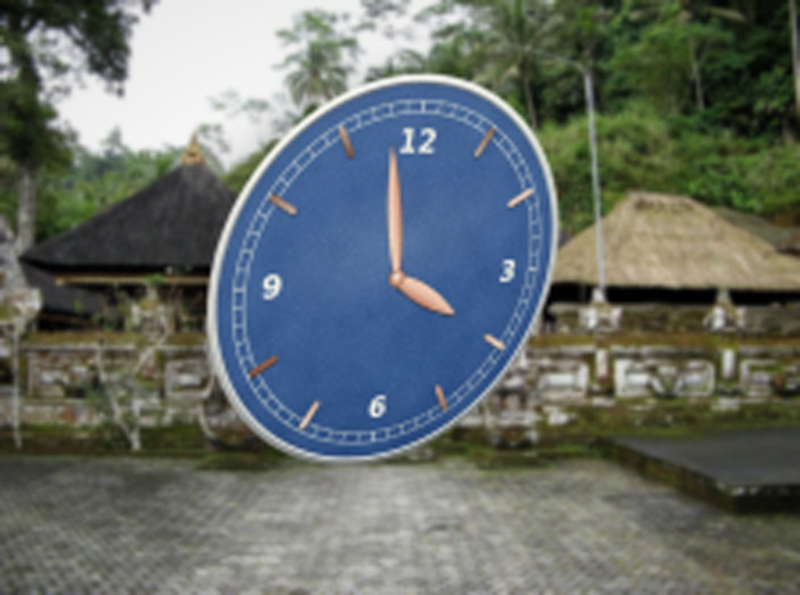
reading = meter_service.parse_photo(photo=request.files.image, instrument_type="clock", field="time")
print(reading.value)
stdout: 3:58
